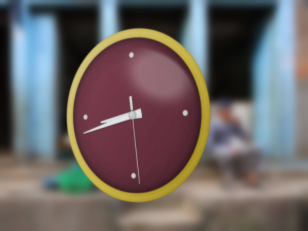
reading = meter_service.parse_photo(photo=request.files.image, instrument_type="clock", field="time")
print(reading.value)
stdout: 8:42:29
